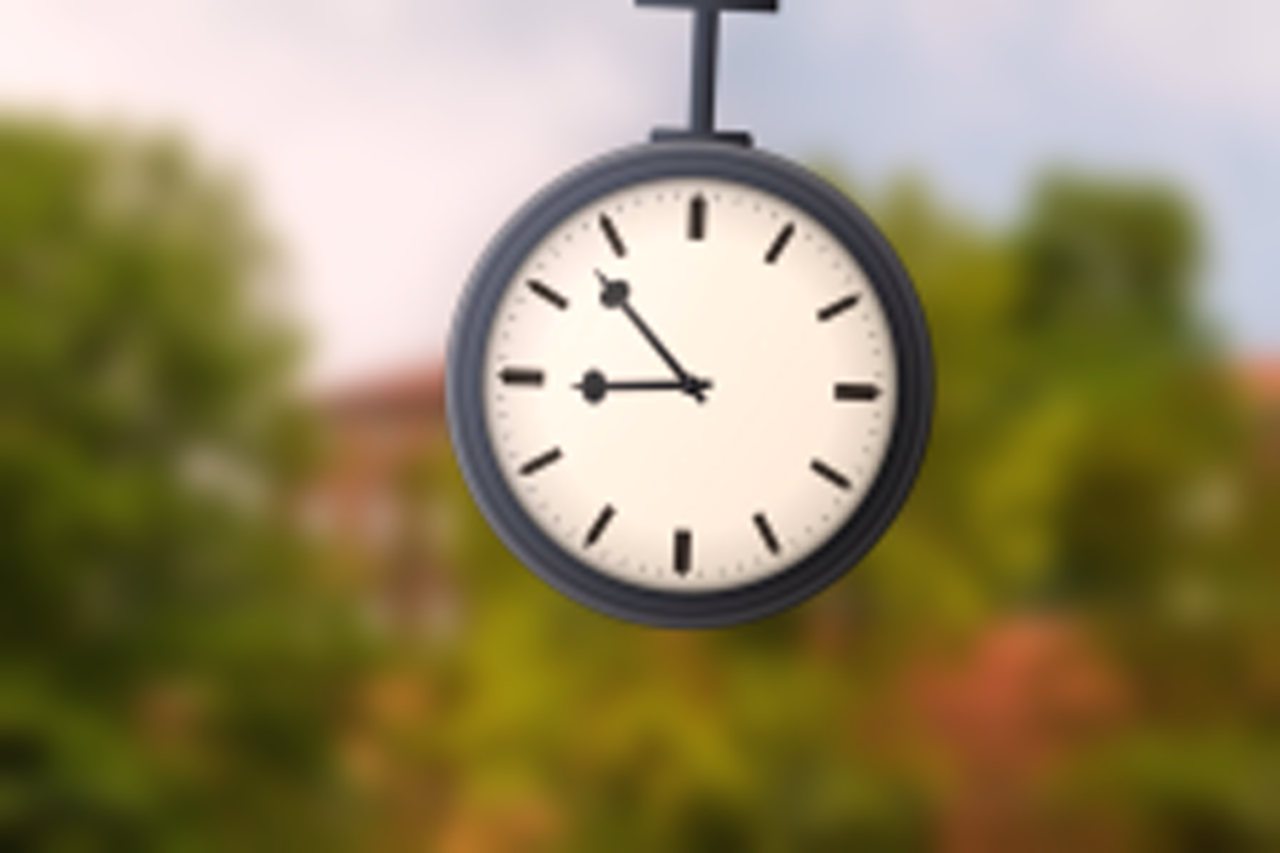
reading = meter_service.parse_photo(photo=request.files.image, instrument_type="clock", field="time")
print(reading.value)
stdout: 8:53
